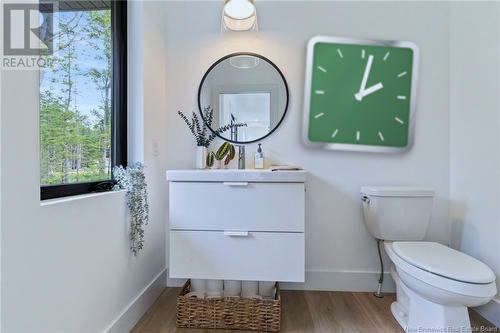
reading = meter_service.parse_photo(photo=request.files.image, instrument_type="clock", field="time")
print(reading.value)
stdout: 2:02
